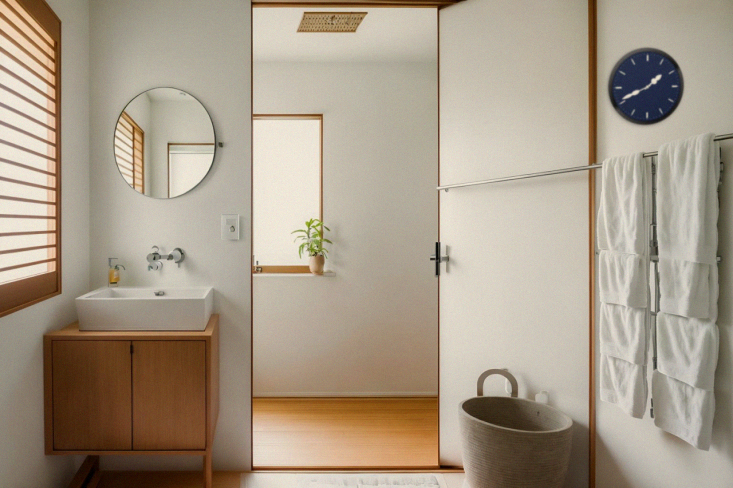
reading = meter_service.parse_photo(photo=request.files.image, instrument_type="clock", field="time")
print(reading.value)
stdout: 1:41
